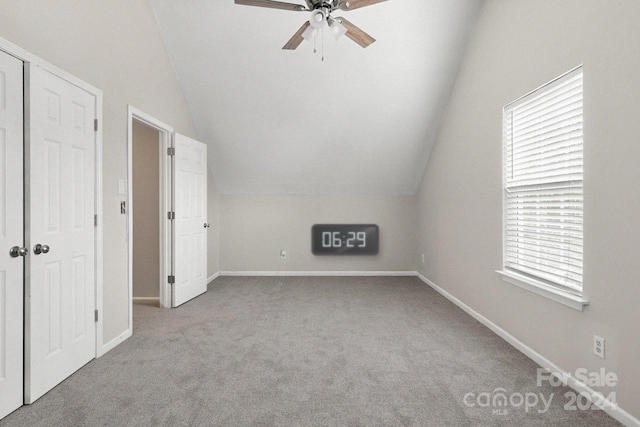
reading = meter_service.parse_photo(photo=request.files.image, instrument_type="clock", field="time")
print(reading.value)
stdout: 6:29
